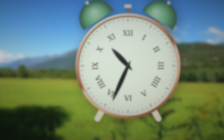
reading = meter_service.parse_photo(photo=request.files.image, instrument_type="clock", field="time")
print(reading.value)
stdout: 10:34
